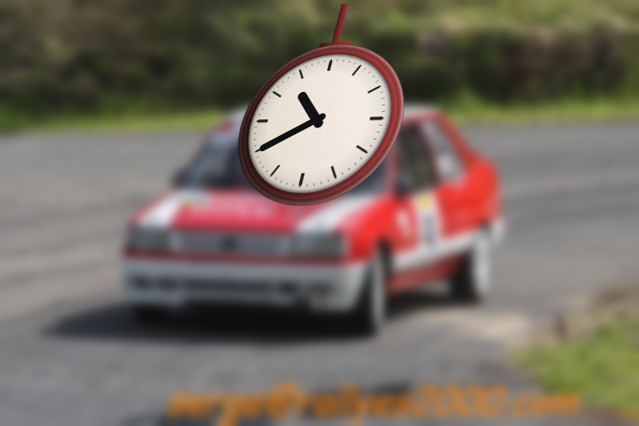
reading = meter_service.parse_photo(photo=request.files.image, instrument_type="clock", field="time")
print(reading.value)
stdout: 10:40
